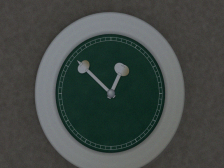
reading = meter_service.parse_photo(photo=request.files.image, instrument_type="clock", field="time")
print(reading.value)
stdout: 12:52
